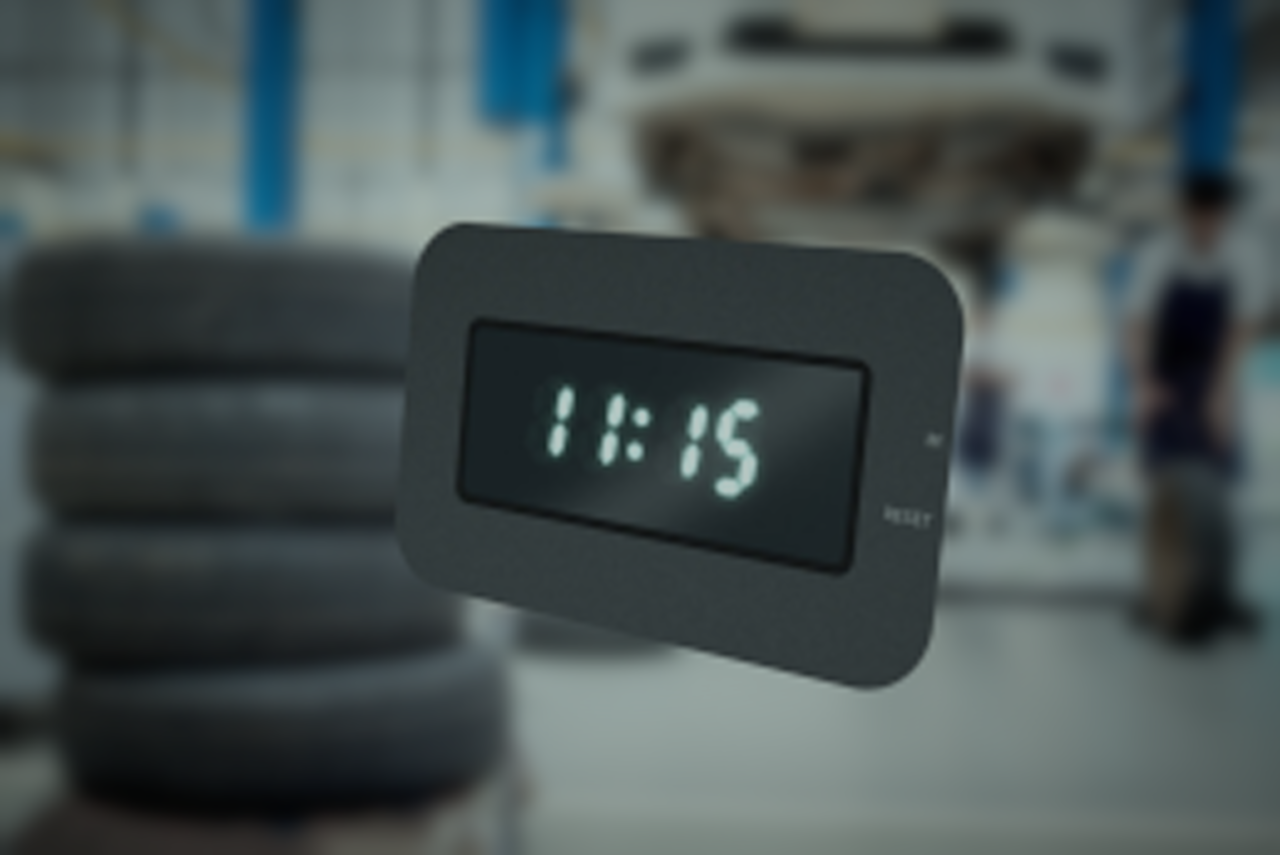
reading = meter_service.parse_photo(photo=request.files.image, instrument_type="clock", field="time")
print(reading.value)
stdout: 11:15
